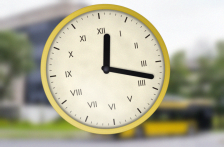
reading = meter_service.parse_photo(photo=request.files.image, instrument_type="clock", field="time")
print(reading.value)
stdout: 12:18
